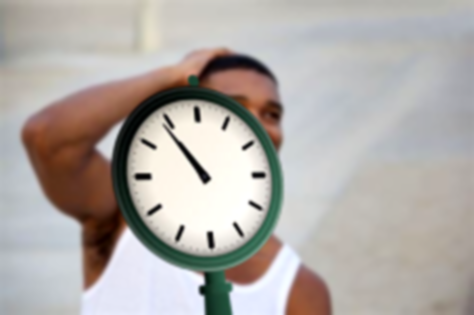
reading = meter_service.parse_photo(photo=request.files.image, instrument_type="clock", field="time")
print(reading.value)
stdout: 10:54
